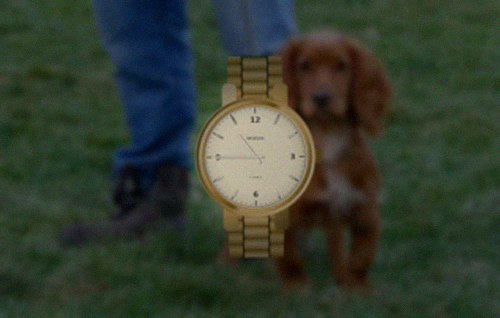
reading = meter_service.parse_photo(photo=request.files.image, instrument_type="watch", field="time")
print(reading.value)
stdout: 10:45
